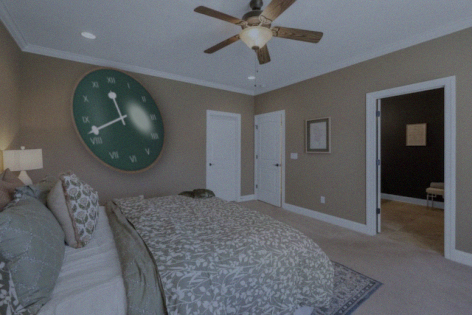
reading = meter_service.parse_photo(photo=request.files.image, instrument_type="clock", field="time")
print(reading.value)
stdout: 11:42
